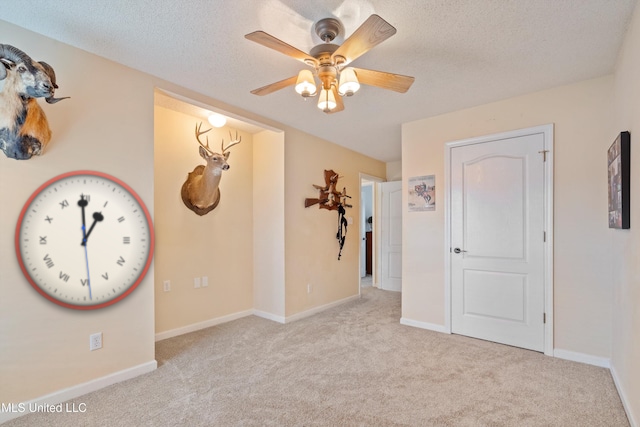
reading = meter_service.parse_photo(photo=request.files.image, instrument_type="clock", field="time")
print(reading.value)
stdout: 12:59:29
